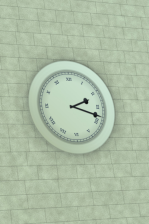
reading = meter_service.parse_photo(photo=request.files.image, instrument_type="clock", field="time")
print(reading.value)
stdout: 2:18
